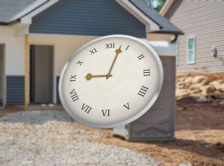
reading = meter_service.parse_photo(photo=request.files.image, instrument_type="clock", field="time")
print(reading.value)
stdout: 9:03
